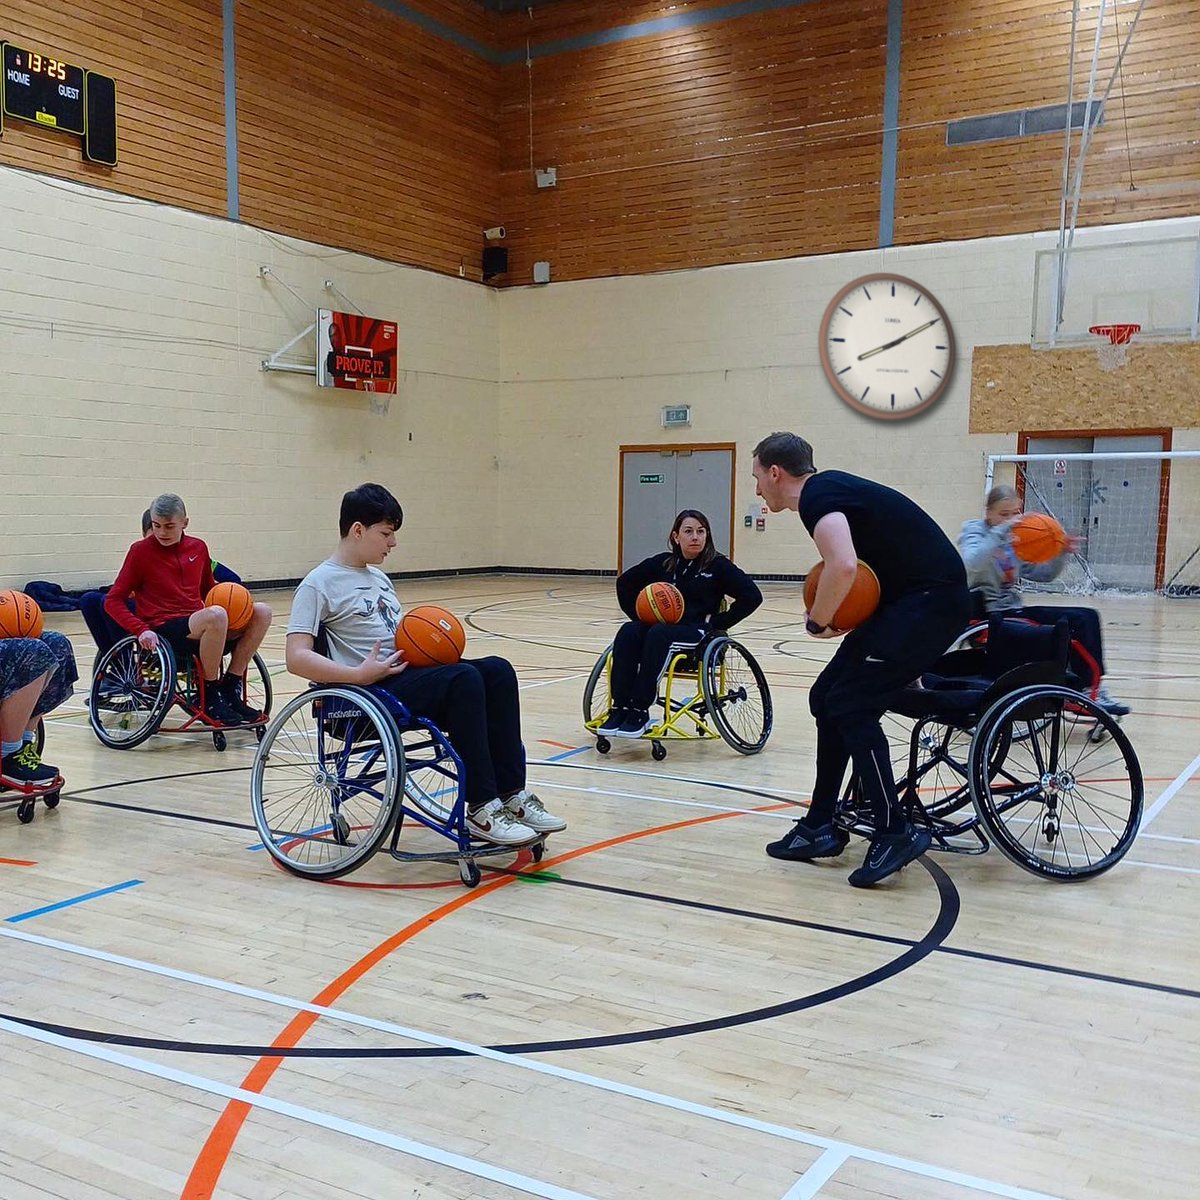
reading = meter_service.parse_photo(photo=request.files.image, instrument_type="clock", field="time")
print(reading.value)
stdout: 8:10
